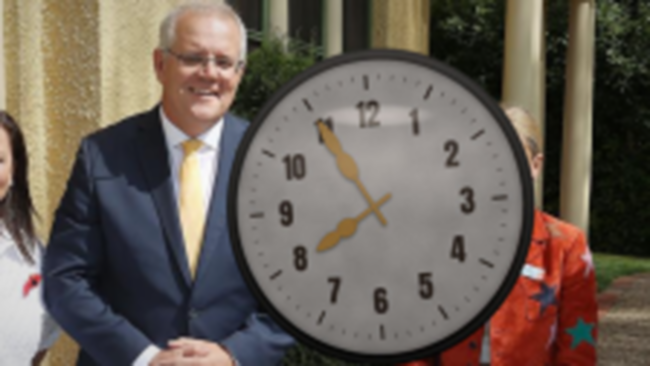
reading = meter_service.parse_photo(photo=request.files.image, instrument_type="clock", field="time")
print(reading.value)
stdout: 7:55
